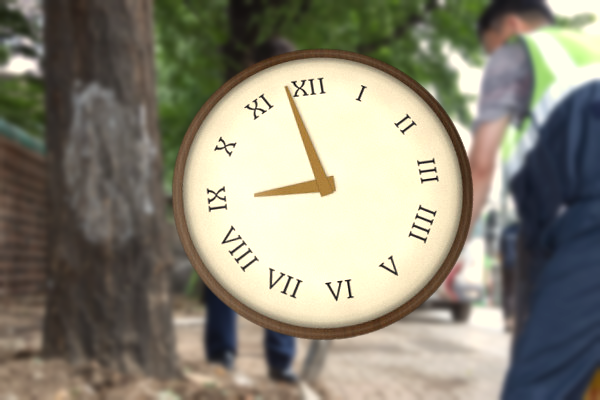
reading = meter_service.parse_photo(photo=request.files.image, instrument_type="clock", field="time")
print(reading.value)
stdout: 8:58
